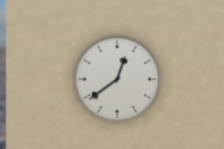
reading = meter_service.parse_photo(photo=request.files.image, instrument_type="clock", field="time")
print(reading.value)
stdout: 12:39
